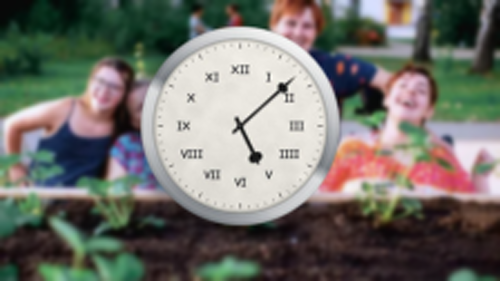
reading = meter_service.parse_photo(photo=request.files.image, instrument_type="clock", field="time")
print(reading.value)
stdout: 5:08
